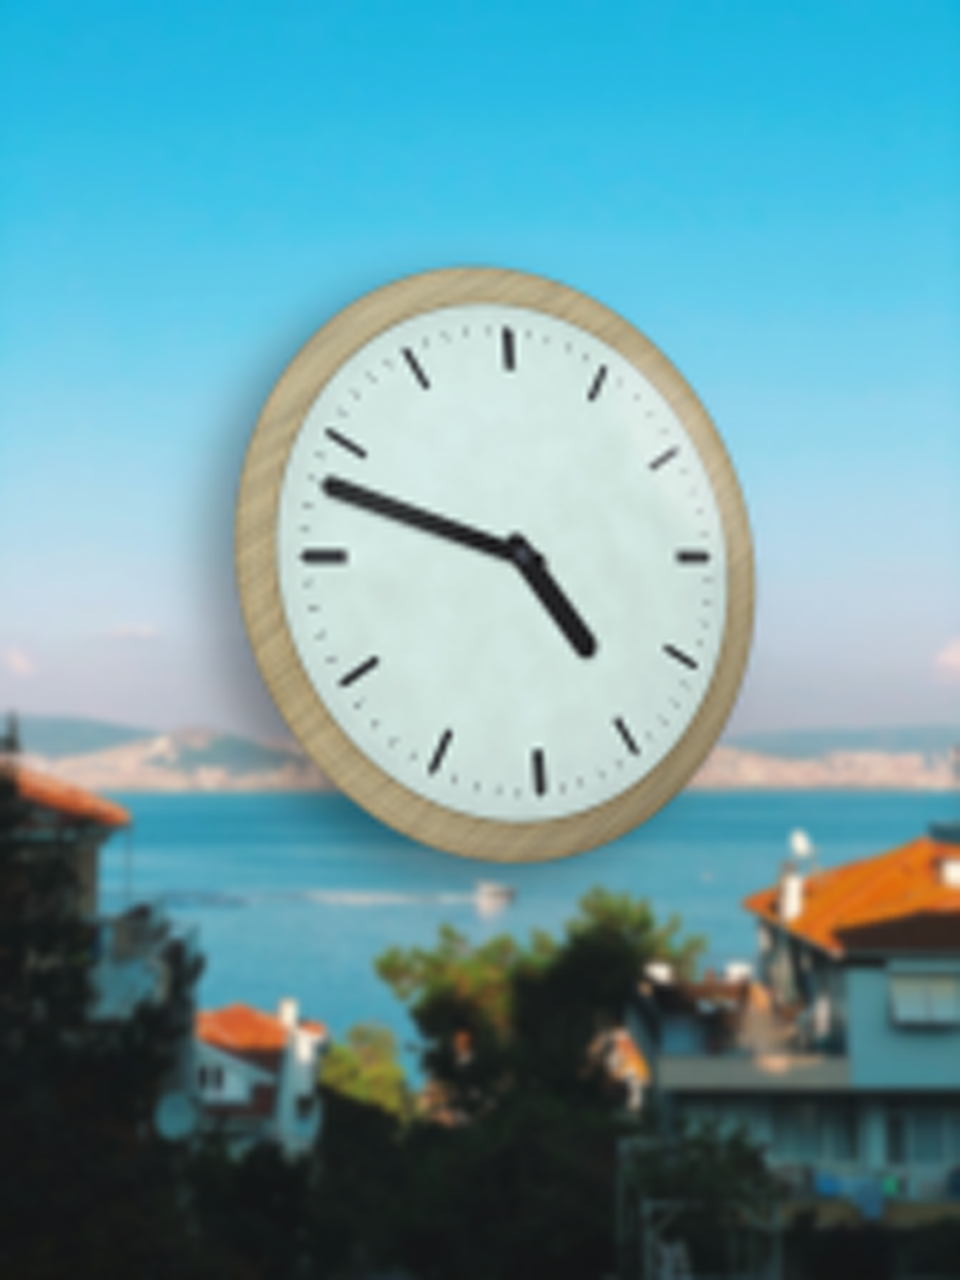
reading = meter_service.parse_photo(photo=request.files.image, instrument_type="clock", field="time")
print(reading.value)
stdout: 4:48
